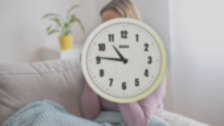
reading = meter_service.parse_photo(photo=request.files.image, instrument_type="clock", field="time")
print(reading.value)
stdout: 10:46
